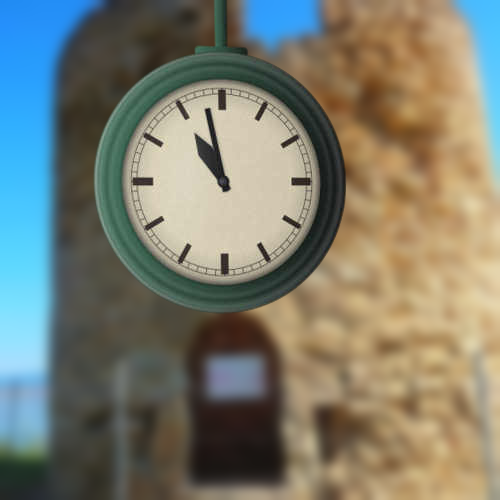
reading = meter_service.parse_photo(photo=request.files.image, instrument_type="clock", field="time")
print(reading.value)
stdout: 10:58
